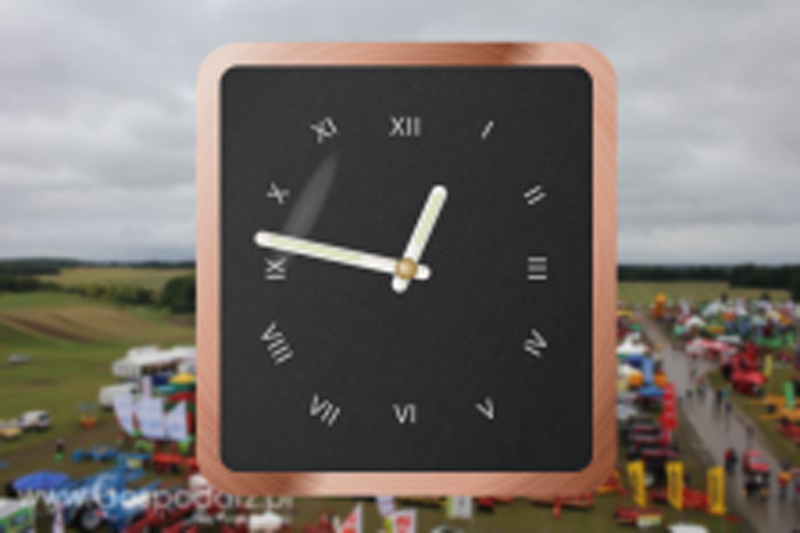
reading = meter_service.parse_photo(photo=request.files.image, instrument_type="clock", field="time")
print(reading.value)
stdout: 12:47
